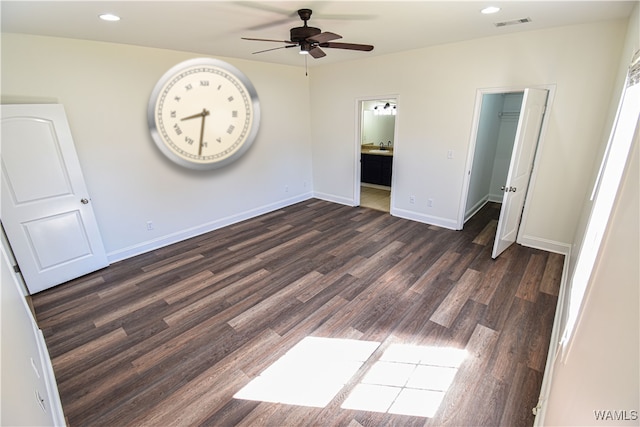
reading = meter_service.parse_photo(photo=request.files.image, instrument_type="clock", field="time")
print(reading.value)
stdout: 8:31
